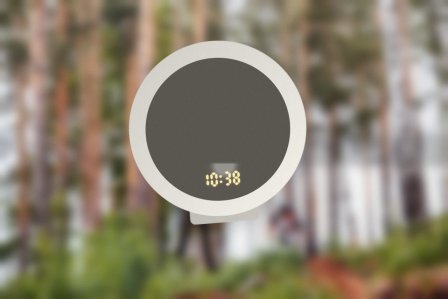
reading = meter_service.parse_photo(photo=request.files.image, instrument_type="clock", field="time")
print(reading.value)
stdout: 10:38
